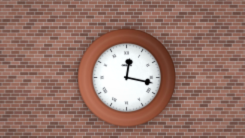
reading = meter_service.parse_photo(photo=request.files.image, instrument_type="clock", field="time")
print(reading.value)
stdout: 12:17
